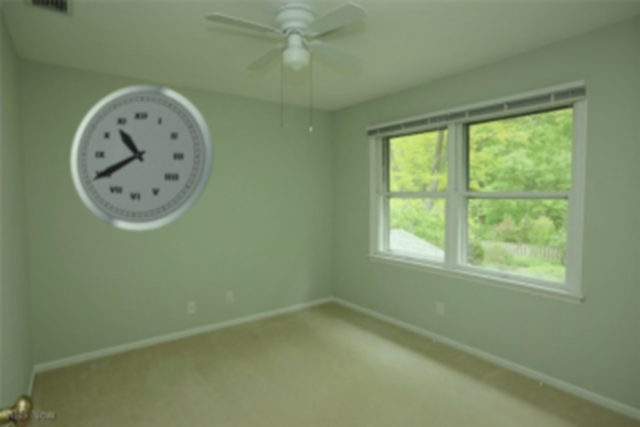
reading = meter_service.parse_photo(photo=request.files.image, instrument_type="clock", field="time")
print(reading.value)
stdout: 10:40
